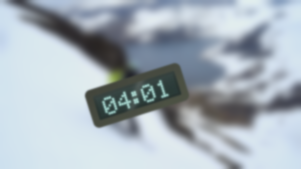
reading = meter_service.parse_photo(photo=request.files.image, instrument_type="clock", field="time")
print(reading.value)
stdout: 4:01
